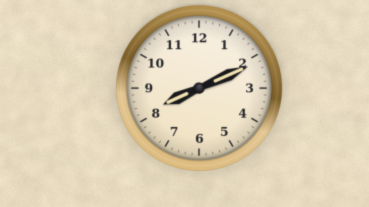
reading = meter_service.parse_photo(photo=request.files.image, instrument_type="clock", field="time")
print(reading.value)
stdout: 8:11
